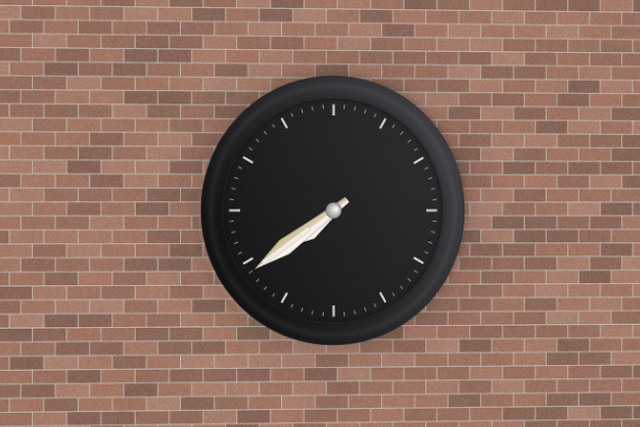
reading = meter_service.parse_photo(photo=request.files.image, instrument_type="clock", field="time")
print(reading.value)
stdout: 7:39
